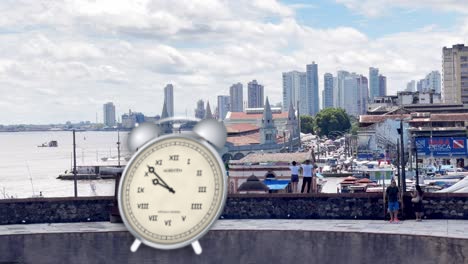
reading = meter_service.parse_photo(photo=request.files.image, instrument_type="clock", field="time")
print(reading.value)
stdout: 9:52
